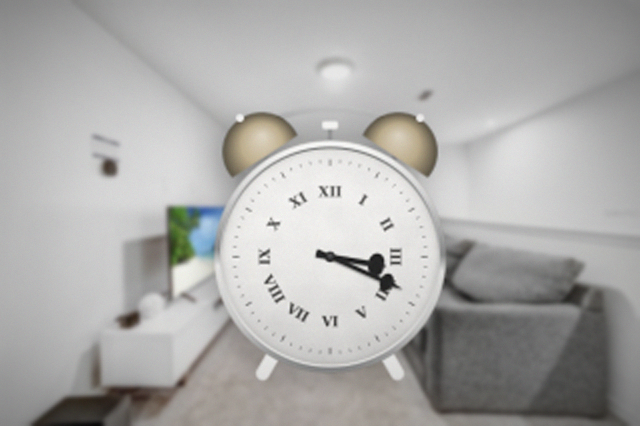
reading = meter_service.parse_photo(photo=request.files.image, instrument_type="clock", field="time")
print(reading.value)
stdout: 3:19
